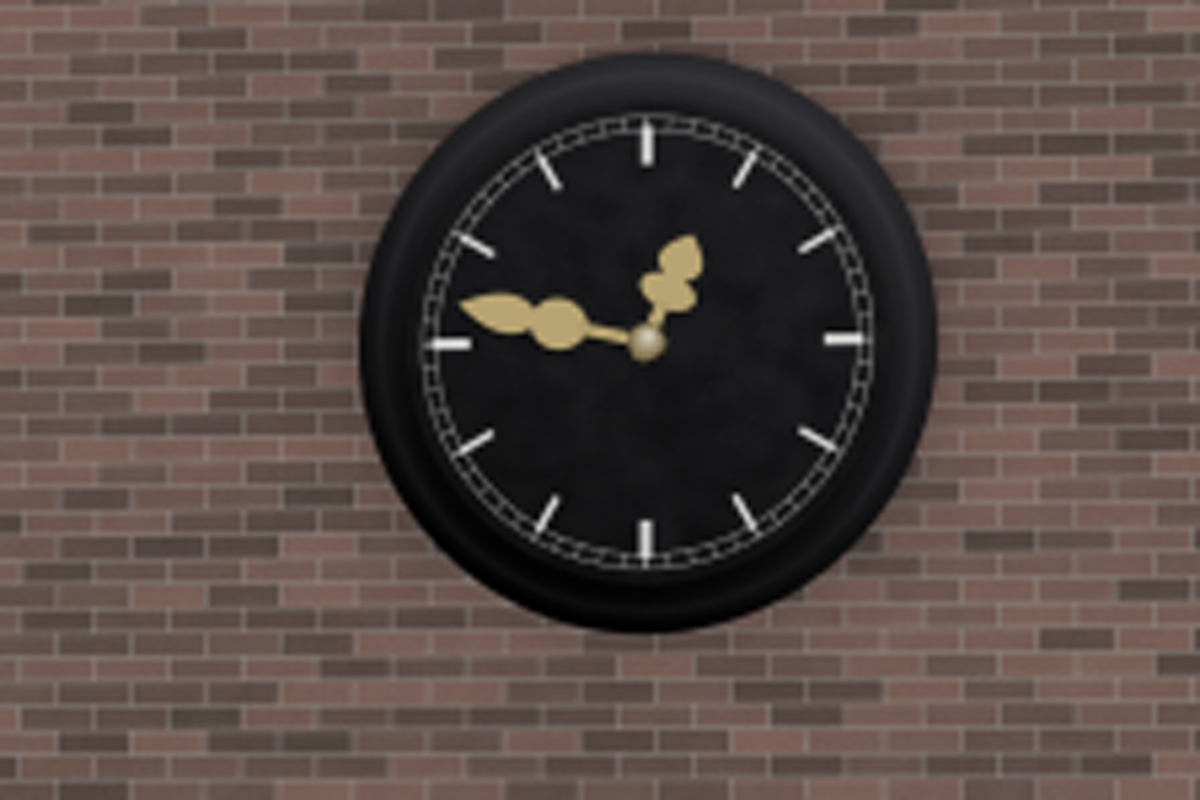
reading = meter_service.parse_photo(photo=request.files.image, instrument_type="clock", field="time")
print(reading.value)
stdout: 12:47
